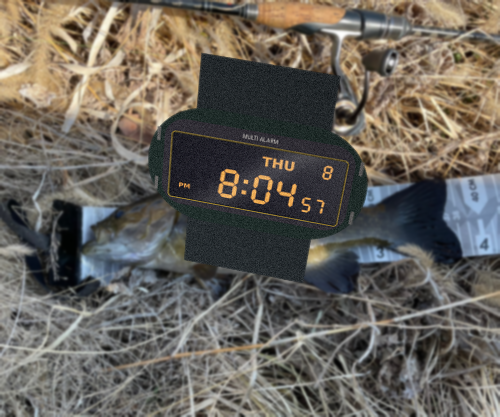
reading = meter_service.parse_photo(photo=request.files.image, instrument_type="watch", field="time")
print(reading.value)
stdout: 8:04:57
